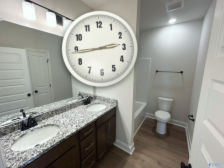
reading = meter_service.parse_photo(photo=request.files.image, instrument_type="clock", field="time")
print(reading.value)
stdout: 2:44
